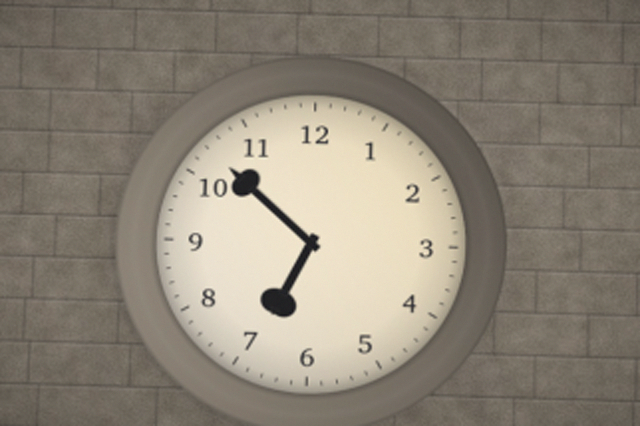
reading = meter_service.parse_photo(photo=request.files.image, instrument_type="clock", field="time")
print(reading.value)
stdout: 6:52
